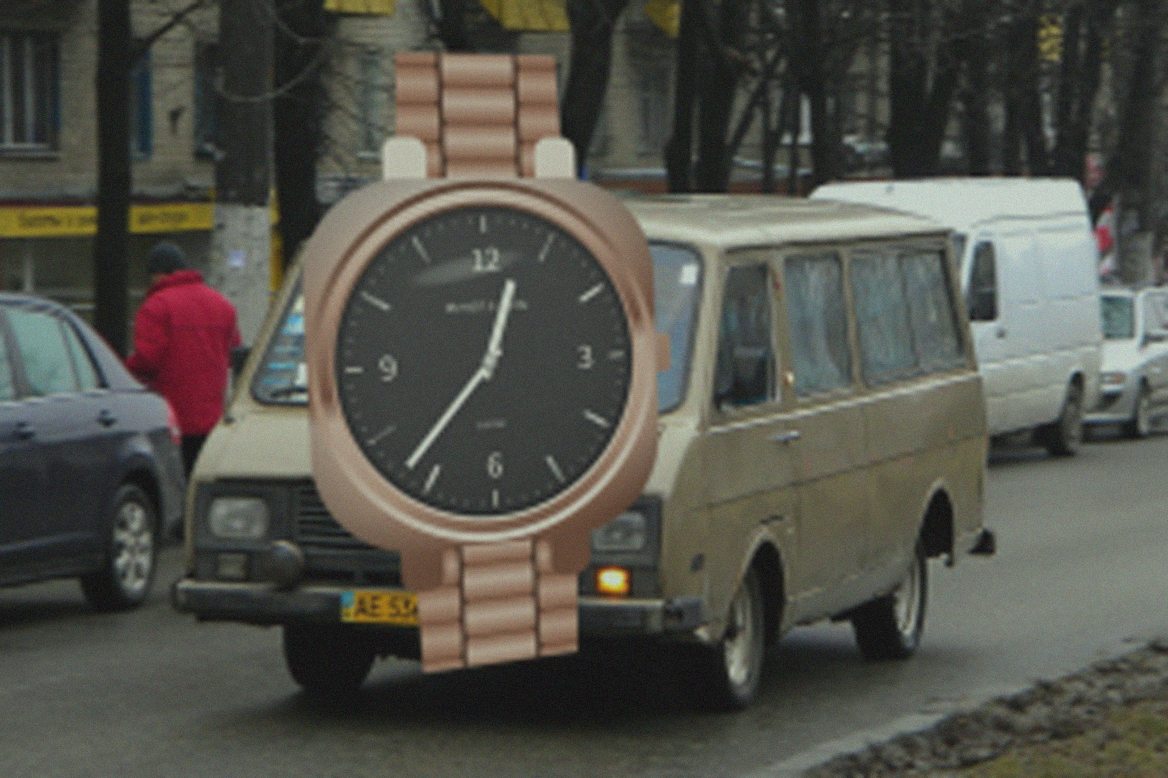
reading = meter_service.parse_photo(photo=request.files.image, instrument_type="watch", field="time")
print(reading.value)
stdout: 12:37
